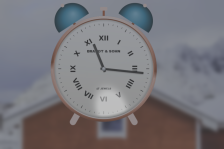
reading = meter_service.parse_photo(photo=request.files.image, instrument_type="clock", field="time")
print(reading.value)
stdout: 11:16
